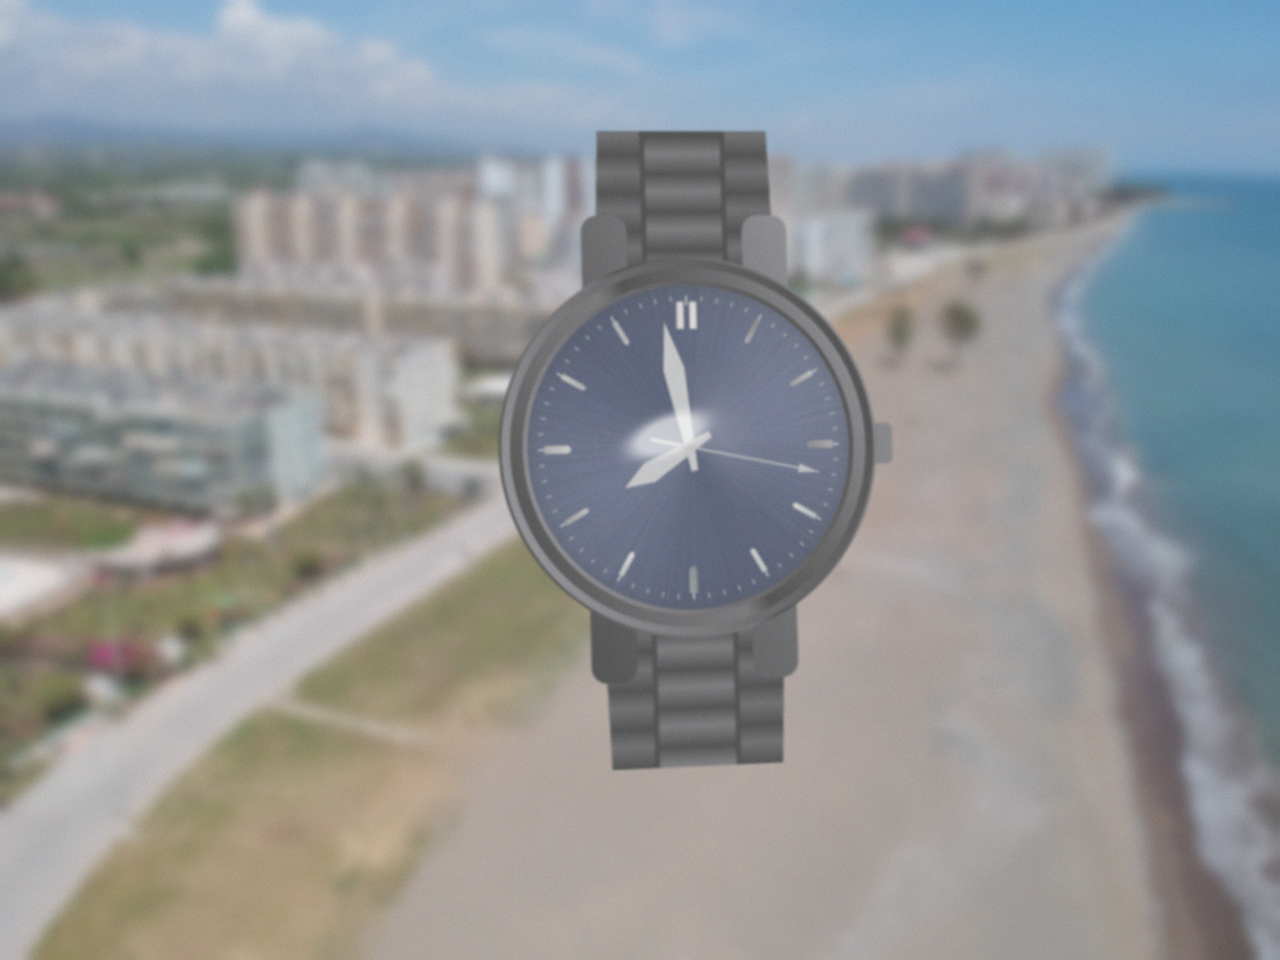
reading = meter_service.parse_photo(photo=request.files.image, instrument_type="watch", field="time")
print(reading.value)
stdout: 7:58:17
